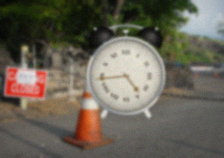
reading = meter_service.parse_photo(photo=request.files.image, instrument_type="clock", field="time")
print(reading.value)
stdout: 4:44
